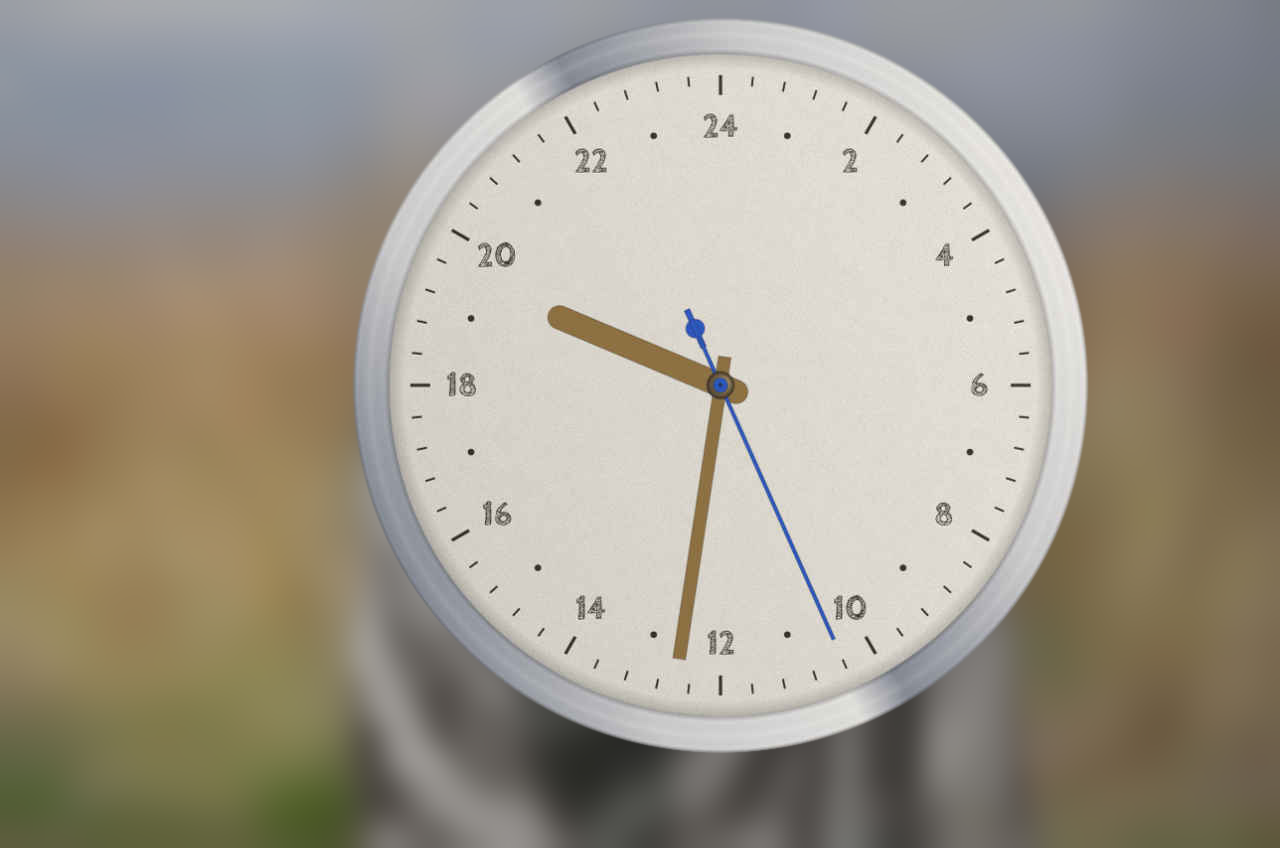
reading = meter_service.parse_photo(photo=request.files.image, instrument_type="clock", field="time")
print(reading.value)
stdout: 19:31:26
